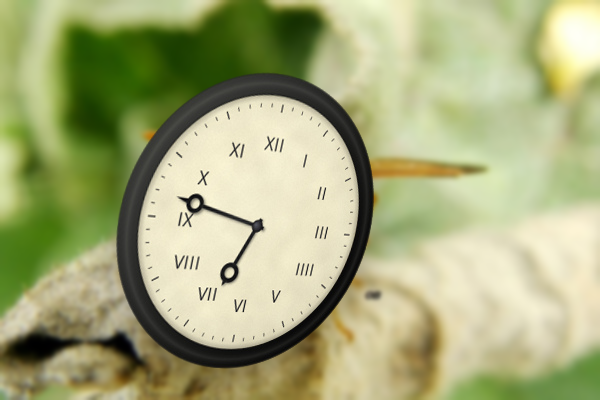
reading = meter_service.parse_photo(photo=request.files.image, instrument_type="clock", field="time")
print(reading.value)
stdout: 6:47
